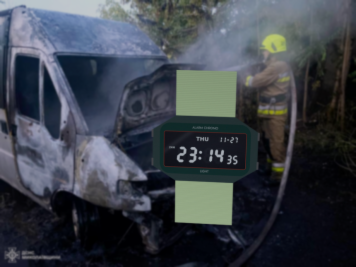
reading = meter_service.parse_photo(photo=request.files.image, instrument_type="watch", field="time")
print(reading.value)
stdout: 23:14:35
